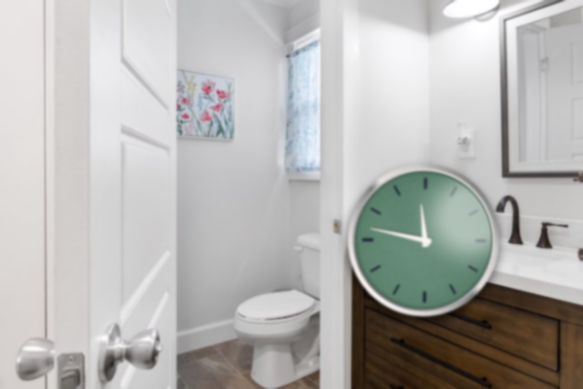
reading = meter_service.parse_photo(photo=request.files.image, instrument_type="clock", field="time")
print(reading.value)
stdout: 11:47
